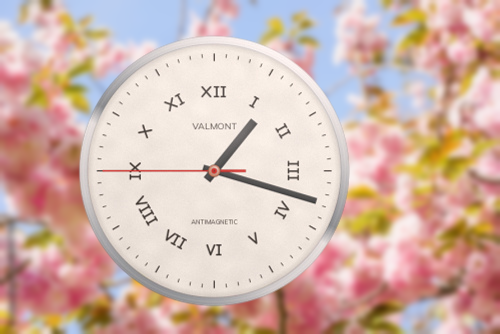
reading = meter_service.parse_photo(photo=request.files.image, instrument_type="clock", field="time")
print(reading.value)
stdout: 1:17:45
